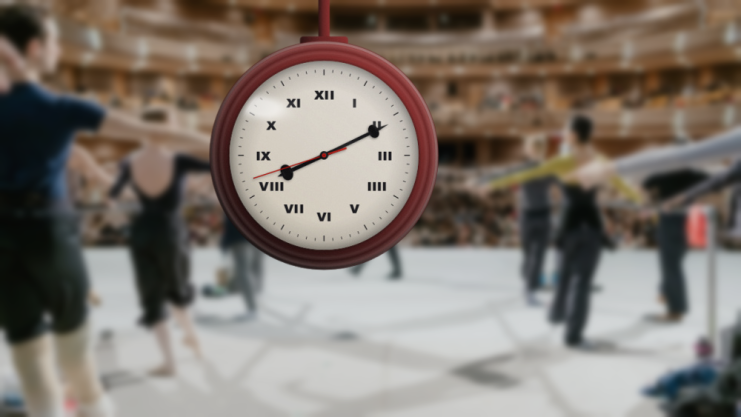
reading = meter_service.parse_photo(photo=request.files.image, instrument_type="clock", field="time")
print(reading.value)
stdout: 8:10:42
